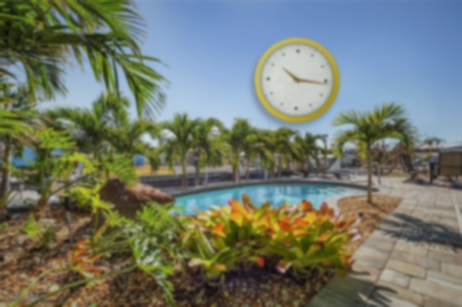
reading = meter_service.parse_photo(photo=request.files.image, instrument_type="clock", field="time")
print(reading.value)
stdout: 10:16
